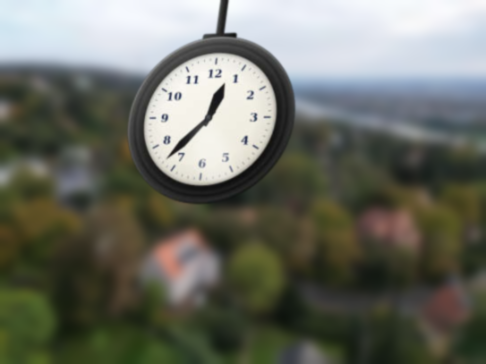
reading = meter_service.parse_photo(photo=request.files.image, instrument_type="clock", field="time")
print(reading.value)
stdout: 12:37
